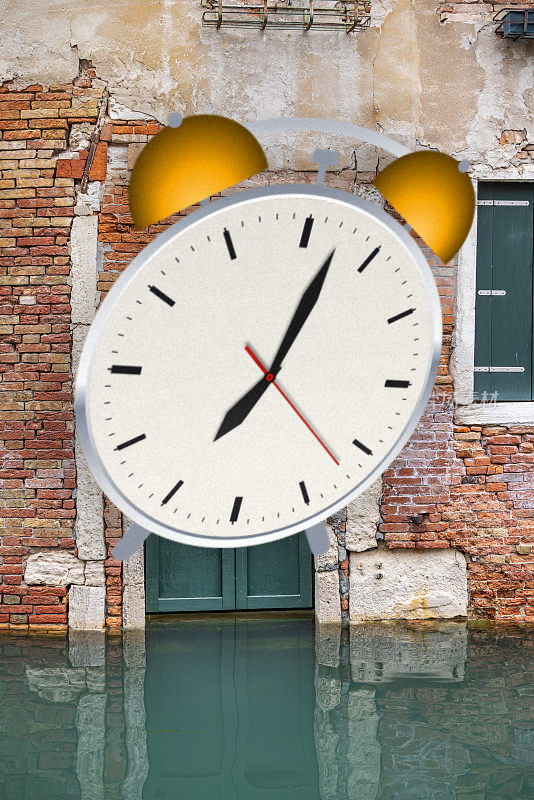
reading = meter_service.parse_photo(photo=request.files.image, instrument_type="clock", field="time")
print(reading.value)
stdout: 7:02:22
